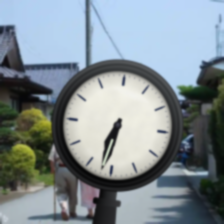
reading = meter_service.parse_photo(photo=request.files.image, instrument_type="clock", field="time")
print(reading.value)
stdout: 6:32
